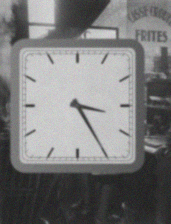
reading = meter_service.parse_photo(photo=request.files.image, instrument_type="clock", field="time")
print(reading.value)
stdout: 3:25
